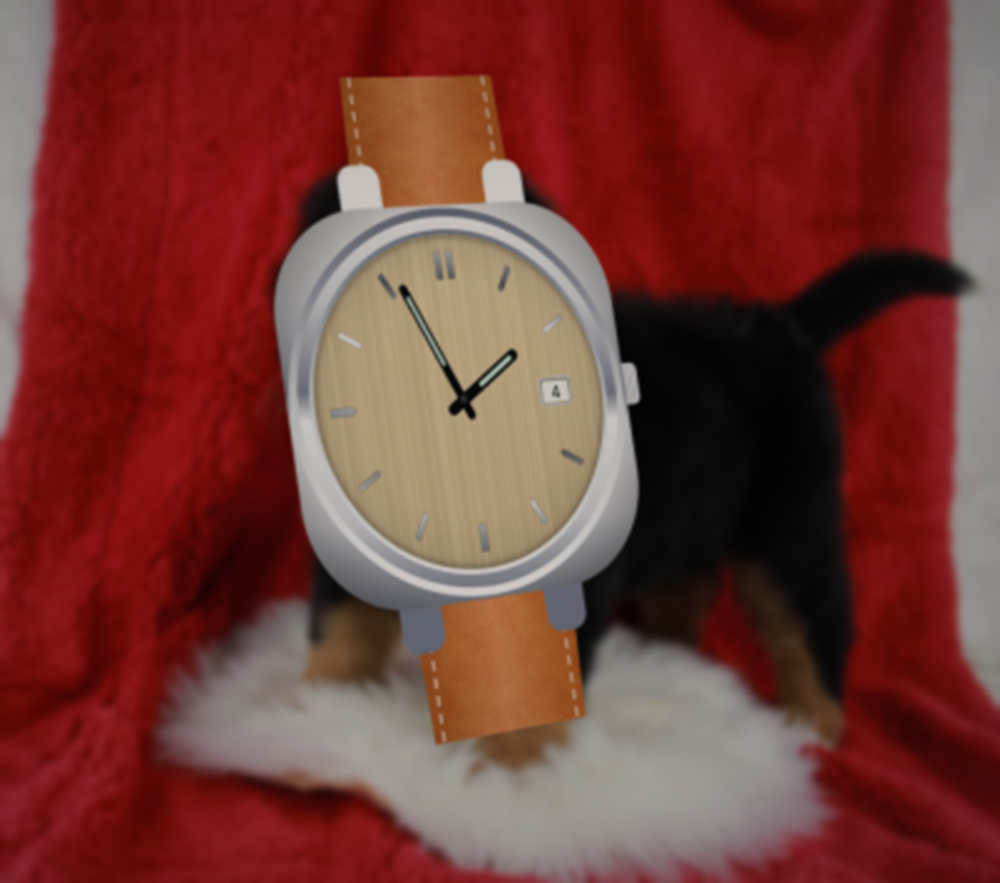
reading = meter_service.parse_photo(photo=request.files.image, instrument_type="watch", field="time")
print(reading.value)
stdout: 1:56
